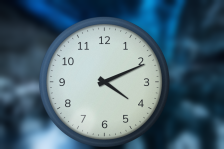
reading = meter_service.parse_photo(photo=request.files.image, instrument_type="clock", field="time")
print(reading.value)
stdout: 4:11
